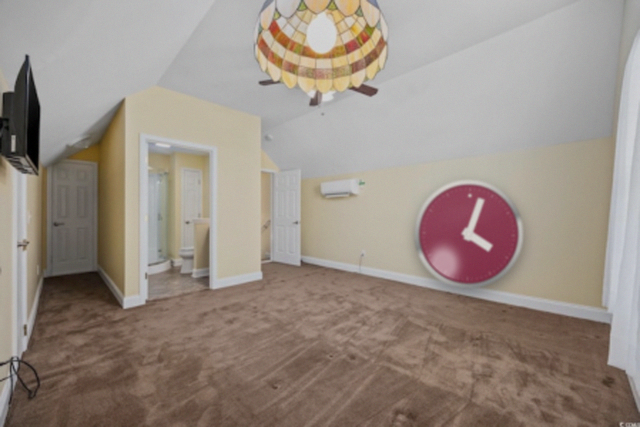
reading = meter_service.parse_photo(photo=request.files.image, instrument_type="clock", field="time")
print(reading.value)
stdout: 4:03
